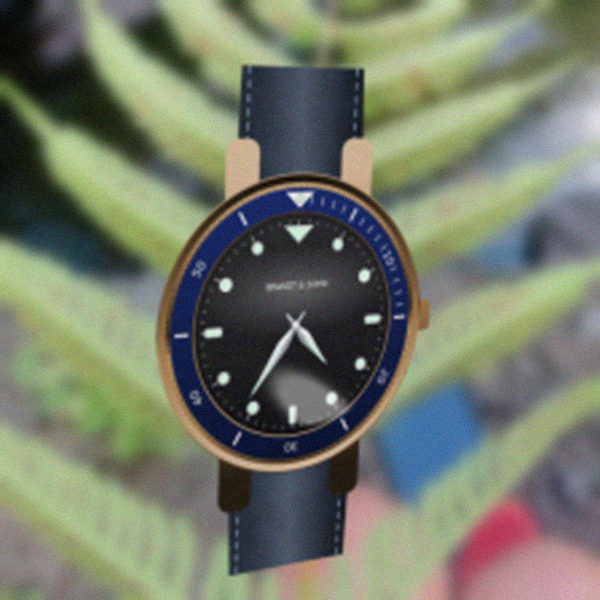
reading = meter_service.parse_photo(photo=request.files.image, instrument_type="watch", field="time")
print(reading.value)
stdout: 4:36
